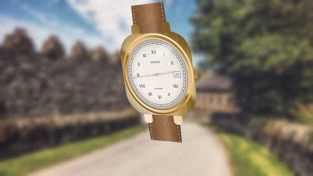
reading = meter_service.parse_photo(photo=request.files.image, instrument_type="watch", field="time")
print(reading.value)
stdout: 2:44
